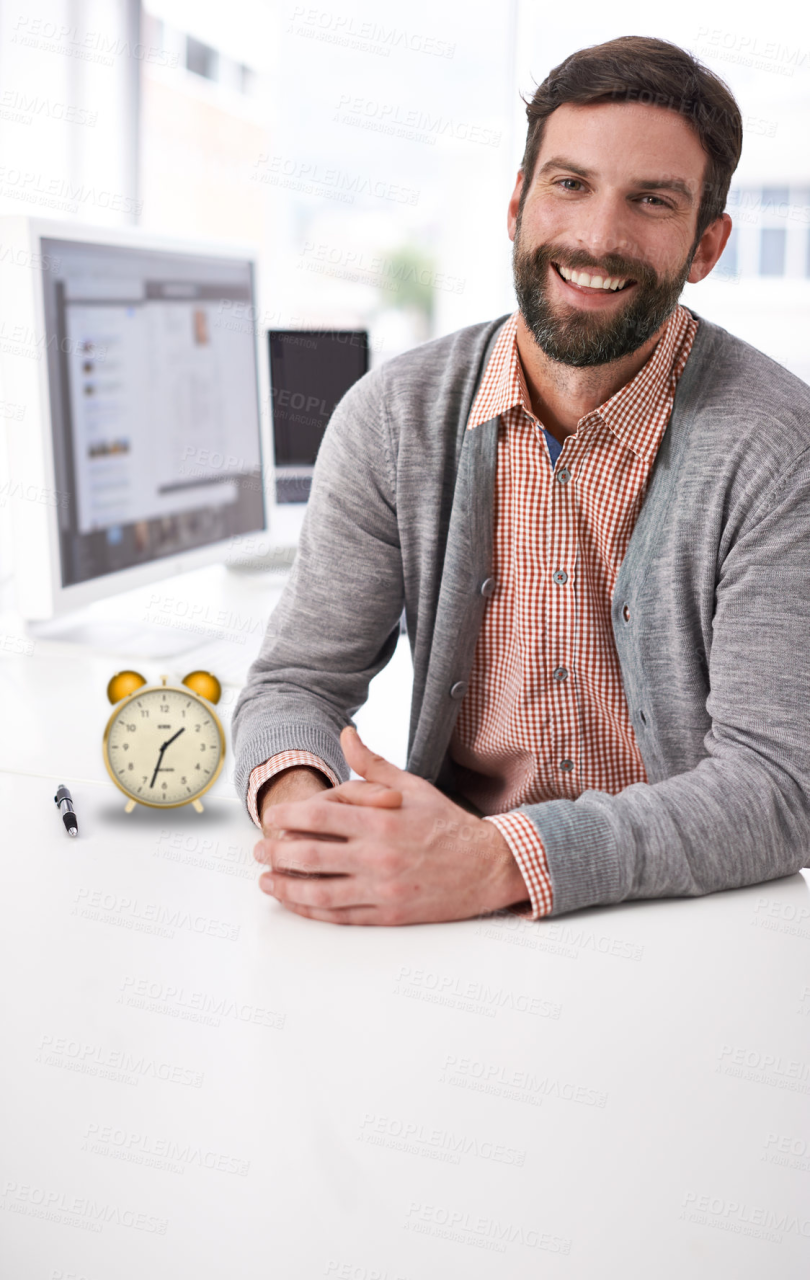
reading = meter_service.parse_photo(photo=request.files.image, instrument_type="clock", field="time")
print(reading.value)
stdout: 1:33
